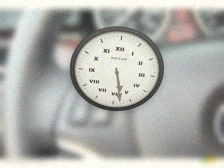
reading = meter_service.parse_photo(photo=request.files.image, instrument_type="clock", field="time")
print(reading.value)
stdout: 5:28
